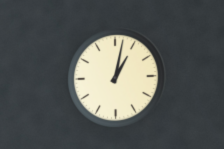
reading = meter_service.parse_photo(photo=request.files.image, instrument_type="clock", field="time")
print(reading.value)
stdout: 1:02
